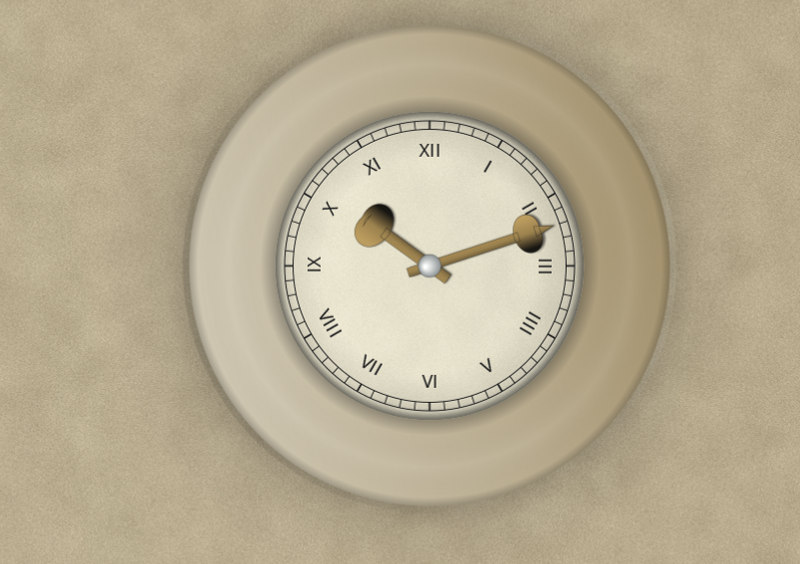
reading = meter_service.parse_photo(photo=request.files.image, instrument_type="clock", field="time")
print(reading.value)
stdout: 10:12
